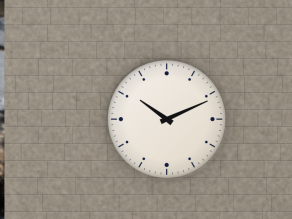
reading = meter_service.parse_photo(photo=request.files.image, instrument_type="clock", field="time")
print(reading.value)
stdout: 10:11
